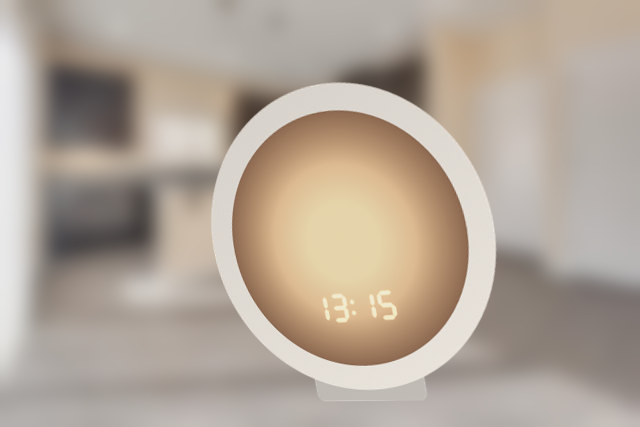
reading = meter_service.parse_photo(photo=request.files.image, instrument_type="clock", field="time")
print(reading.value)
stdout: 13:15
